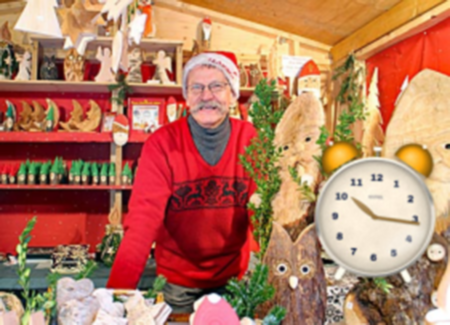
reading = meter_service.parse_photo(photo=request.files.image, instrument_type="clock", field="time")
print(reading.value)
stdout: 10:16
